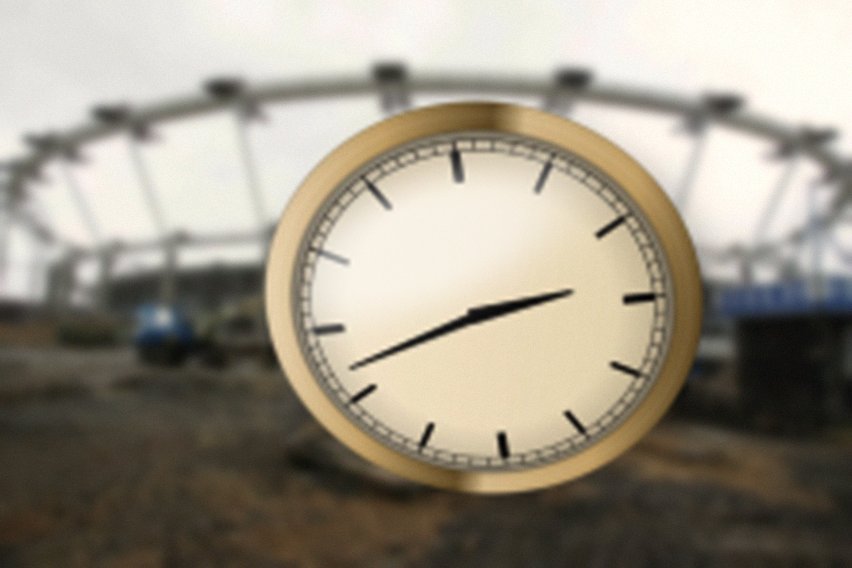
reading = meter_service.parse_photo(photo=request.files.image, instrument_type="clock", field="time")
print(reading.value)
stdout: 2:42
